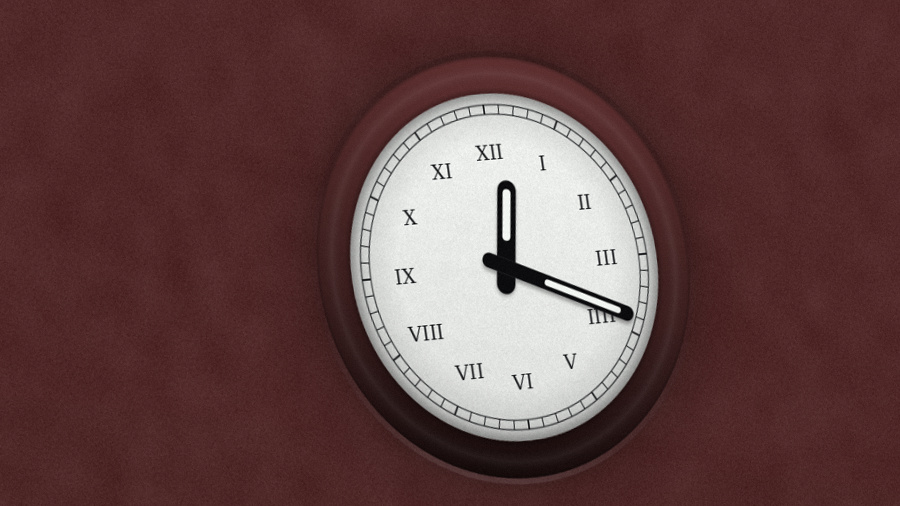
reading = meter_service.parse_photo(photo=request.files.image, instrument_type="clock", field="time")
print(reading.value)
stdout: 12:19
